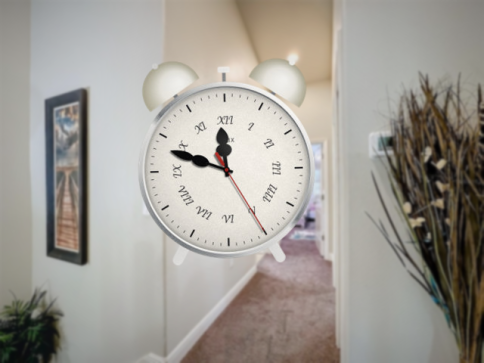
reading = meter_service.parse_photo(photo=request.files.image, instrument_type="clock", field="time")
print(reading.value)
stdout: 11:48:25
